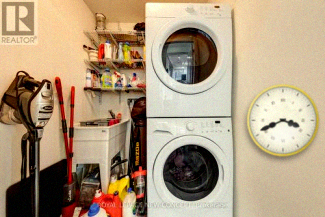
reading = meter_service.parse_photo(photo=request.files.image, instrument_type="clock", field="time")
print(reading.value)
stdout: 3:41
